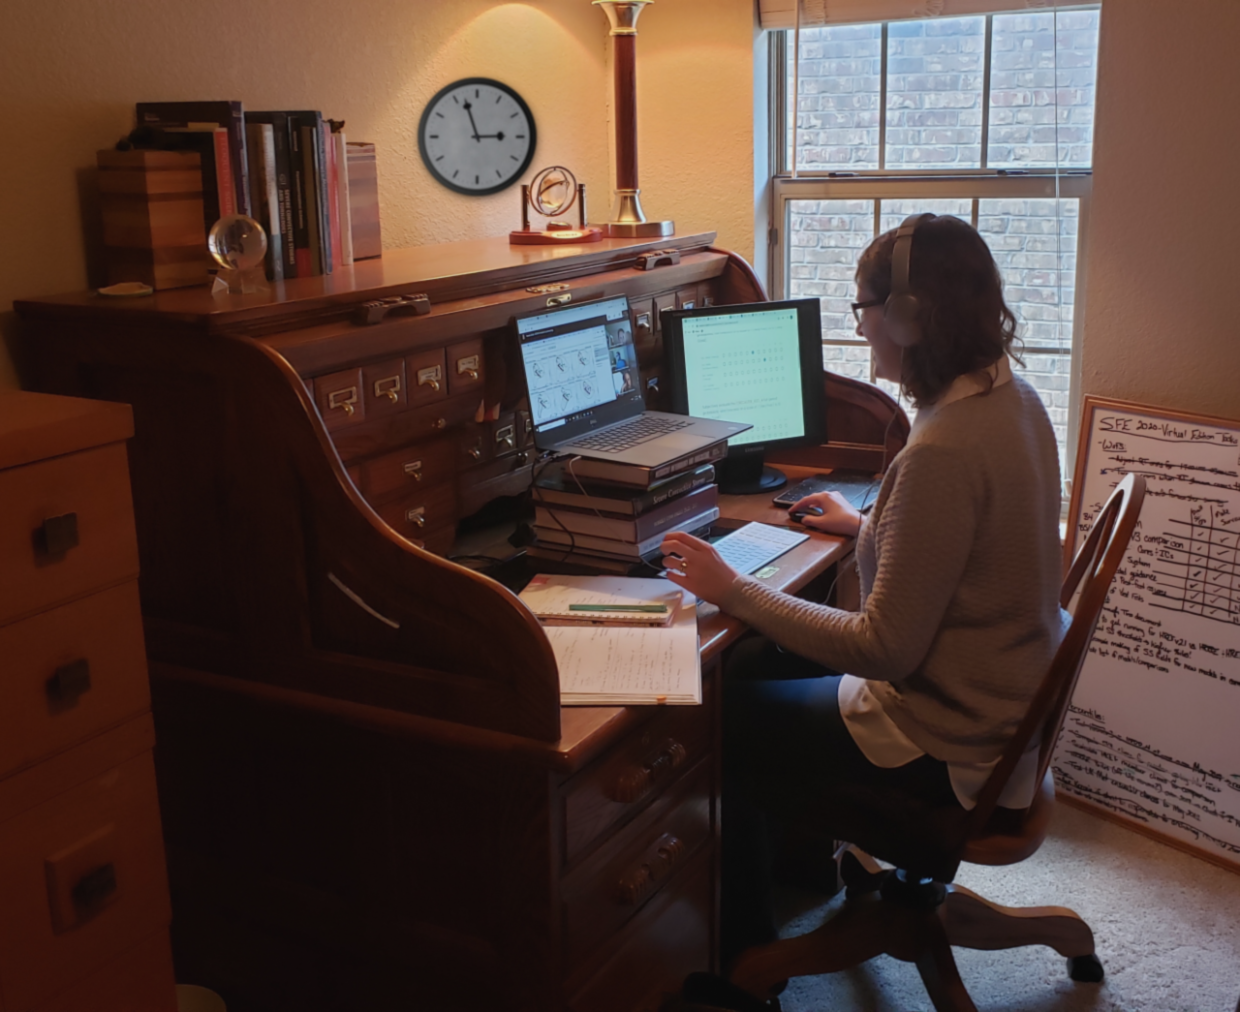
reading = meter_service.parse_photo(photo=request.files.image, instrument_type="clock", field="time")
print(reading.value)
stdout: 2:57
